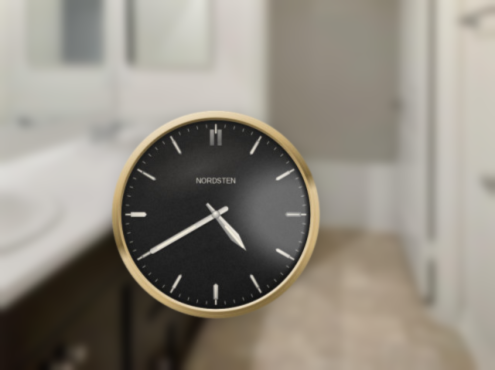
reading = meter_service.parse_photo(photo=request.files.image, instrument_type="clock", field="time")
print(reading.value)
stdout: 4:40
